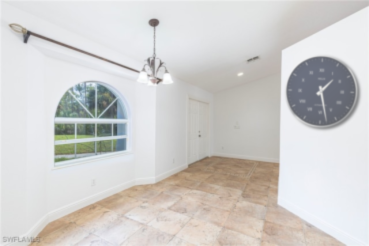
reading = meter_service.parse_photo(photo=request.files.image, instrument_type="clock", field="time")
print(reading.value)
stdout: 1:28
